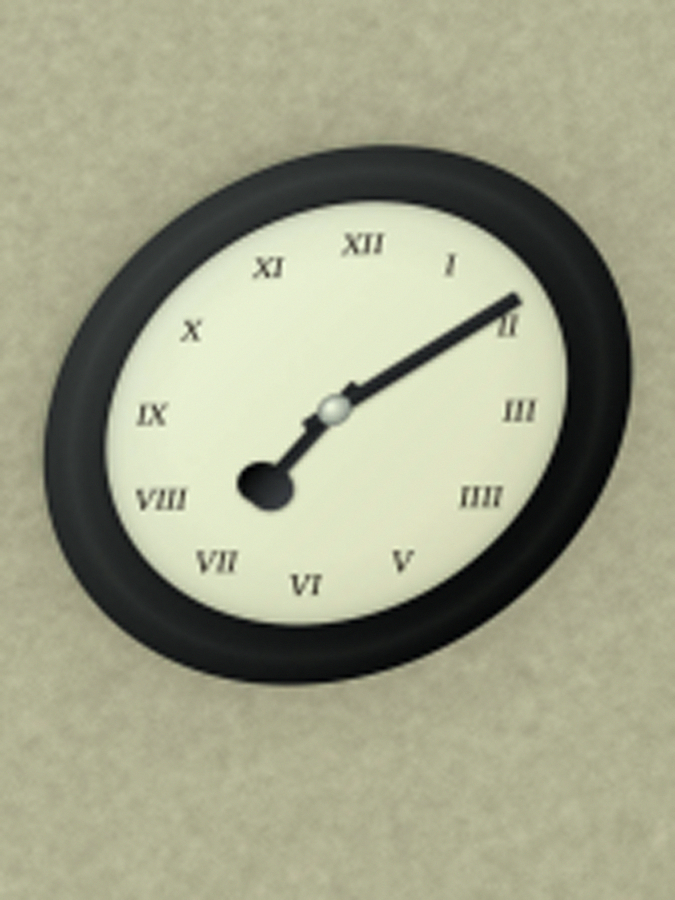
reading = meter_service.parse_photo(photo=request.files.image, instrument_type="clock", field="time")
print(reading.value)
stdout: 7:09
